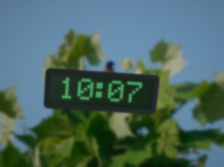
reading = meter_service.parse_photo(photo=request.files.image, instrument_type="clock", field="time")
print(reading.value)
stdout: 10:07
